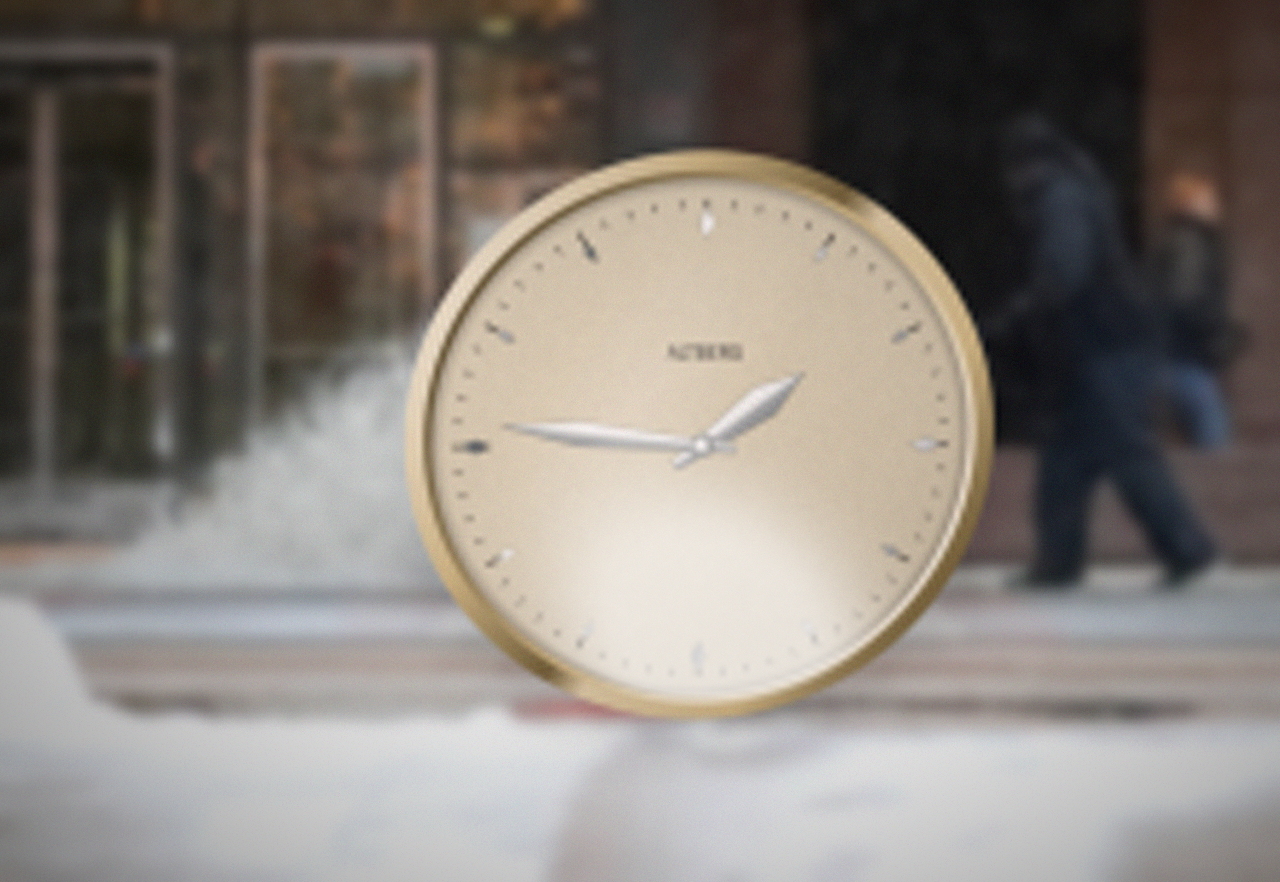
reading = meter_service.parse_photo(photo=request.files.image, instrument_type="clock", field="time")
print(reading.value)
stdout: 1:46
